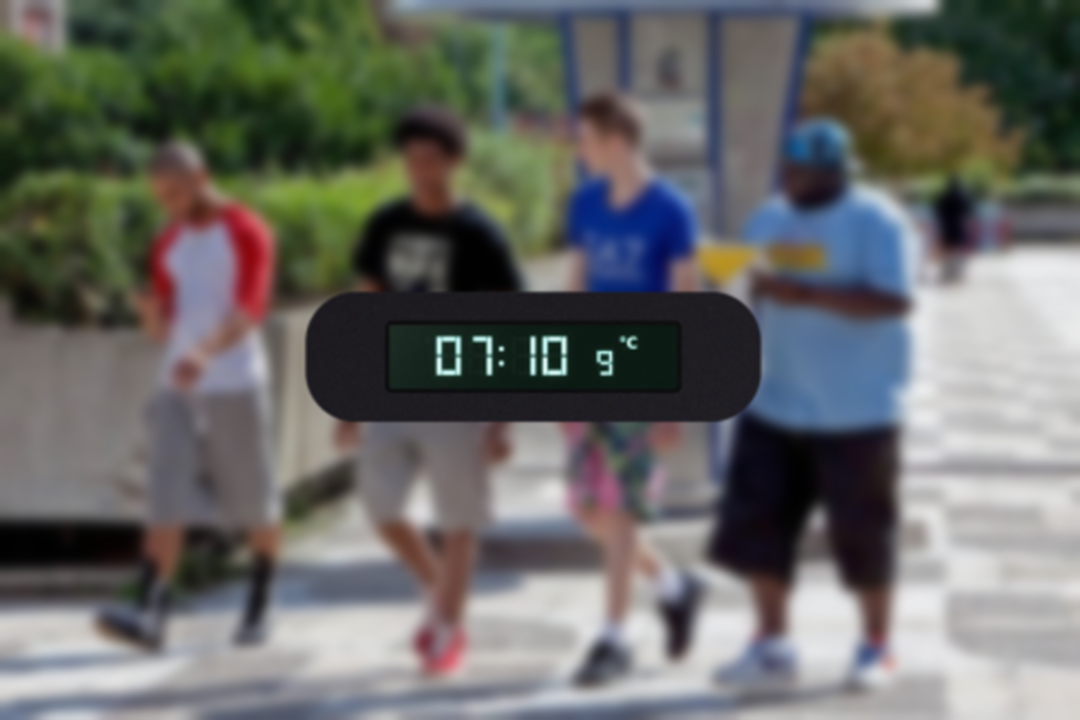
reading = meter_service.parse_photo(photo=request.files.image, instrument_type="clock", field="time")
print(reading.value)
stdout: 7:10
